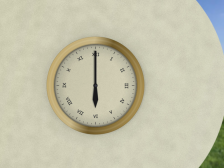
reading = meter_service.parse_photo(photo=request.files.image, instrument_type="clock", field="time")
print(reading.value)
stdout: 6:00
